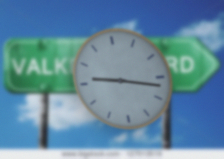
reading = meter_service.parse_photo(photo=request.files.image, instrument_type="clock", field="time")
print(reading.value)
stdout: 9:17
